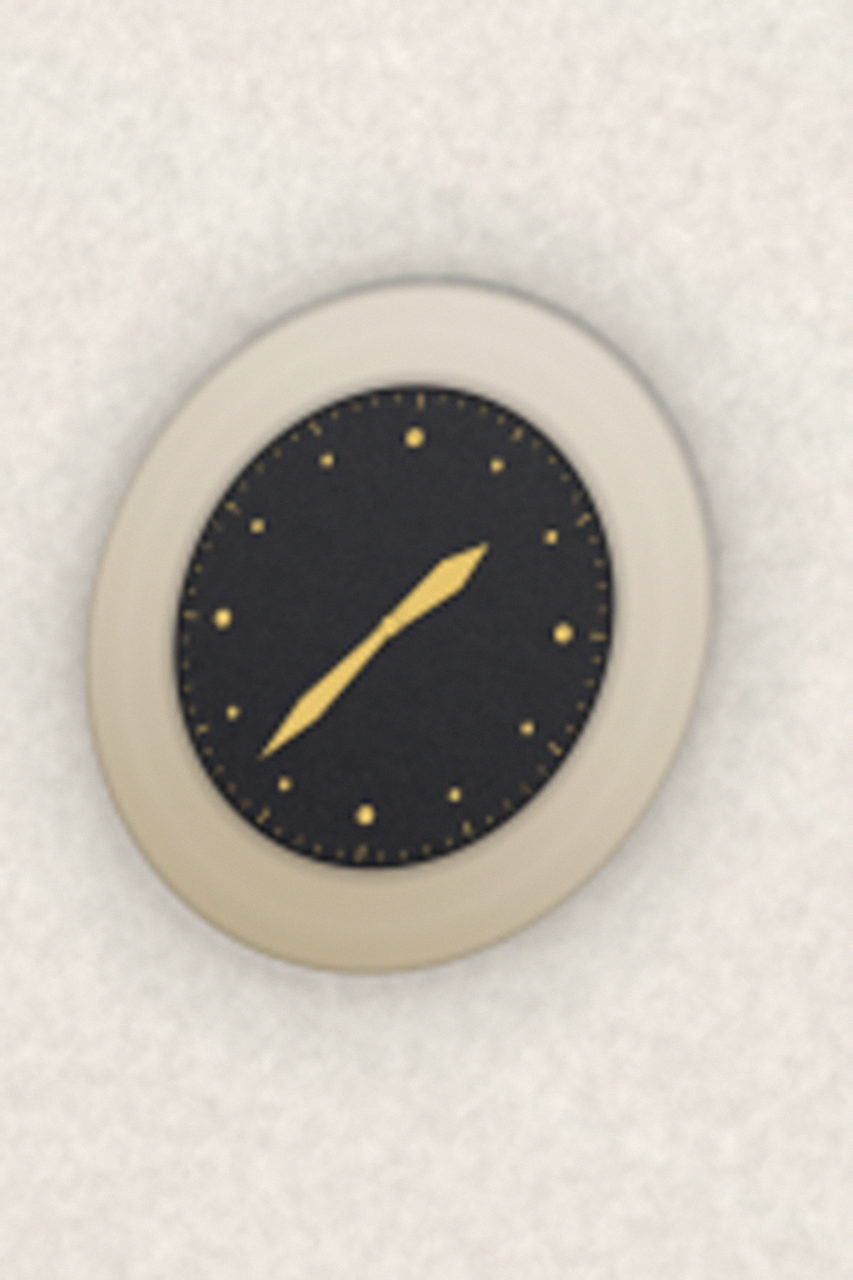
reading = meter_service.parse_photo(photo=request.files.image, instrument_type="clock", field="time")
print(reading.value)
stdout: 1:37
